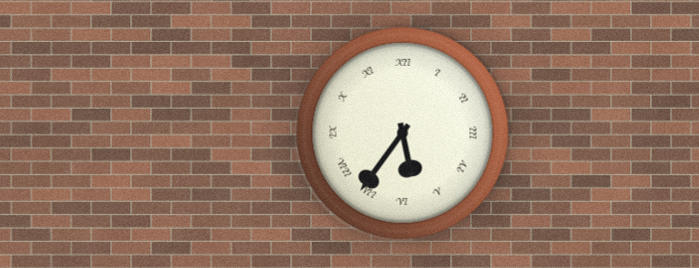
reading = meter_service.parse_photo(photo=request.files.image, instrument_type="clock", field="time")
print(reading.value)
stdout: 5:36
